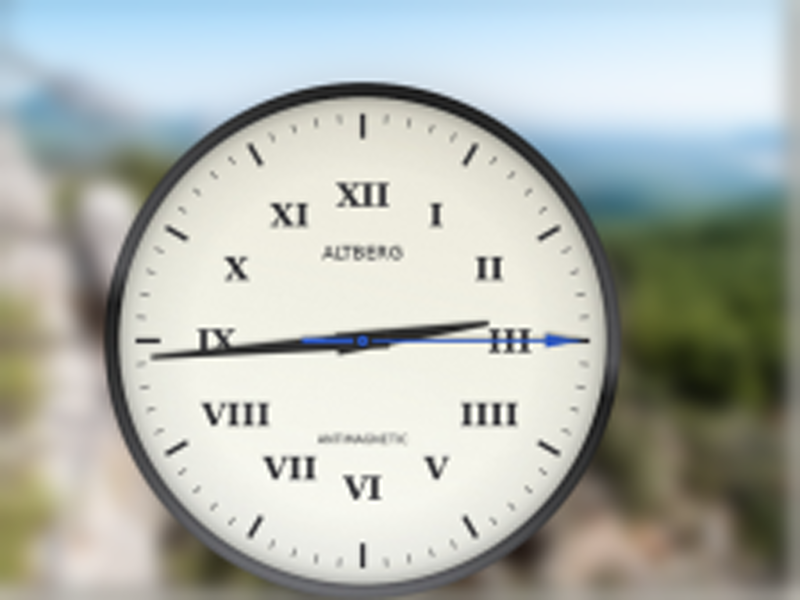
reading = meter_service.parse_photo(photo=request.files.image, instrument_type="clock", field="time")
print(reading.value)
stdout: 2:44:15
